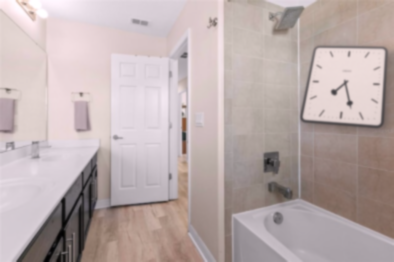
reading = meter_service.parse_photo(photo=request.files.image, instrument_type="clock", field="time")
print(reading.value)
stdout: 7:27
